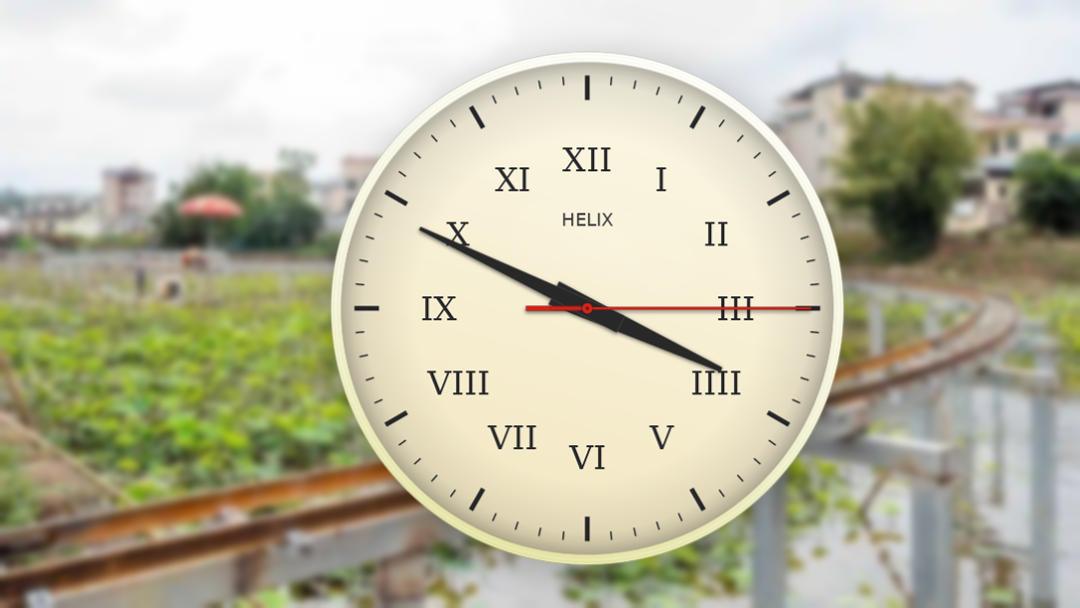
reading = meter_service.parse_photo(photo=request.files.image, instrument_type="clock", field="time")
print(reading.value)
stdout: 3:49:15
